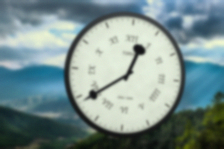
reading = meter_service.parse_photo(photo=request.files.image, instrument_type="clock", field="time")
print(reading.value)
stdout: 12:39
